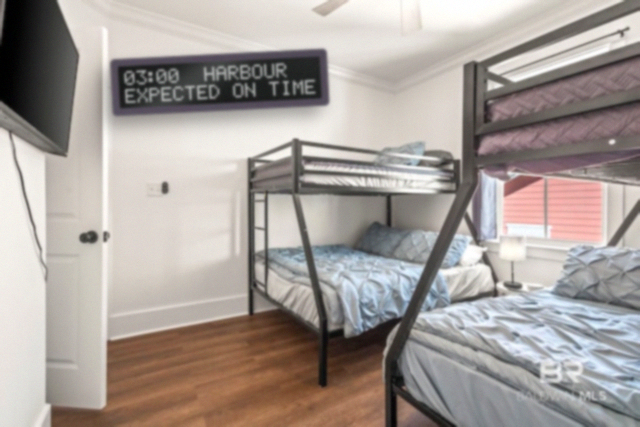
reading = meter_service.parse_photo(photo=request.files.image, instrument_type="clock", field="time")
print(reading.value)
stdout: 3:00
